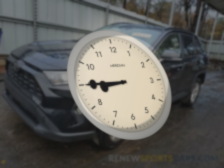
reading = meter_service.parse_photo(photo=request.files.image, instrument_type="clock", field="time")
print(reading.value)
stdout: 8:45
